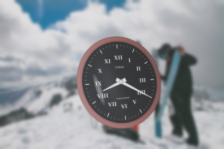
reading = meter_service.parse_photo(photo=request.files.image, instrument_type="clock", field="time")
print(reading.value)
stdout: 8:20
